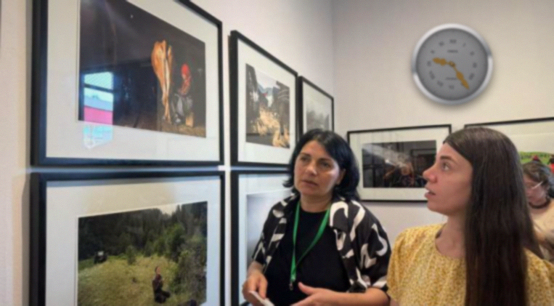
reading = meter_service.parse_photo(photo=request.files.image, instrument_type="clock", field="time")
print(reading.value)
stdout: 9:24
